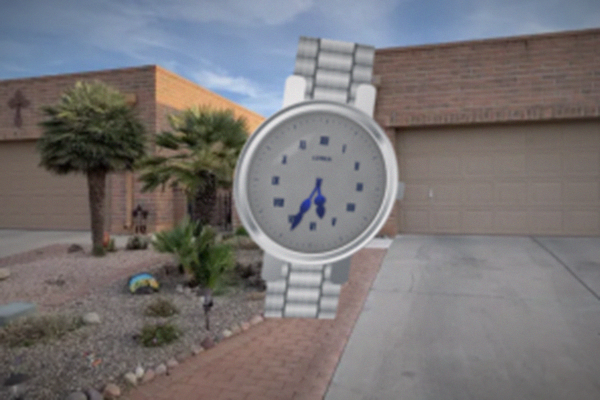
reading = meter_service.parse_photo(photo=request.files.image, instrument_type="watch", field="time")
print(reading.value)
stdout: 5:34
